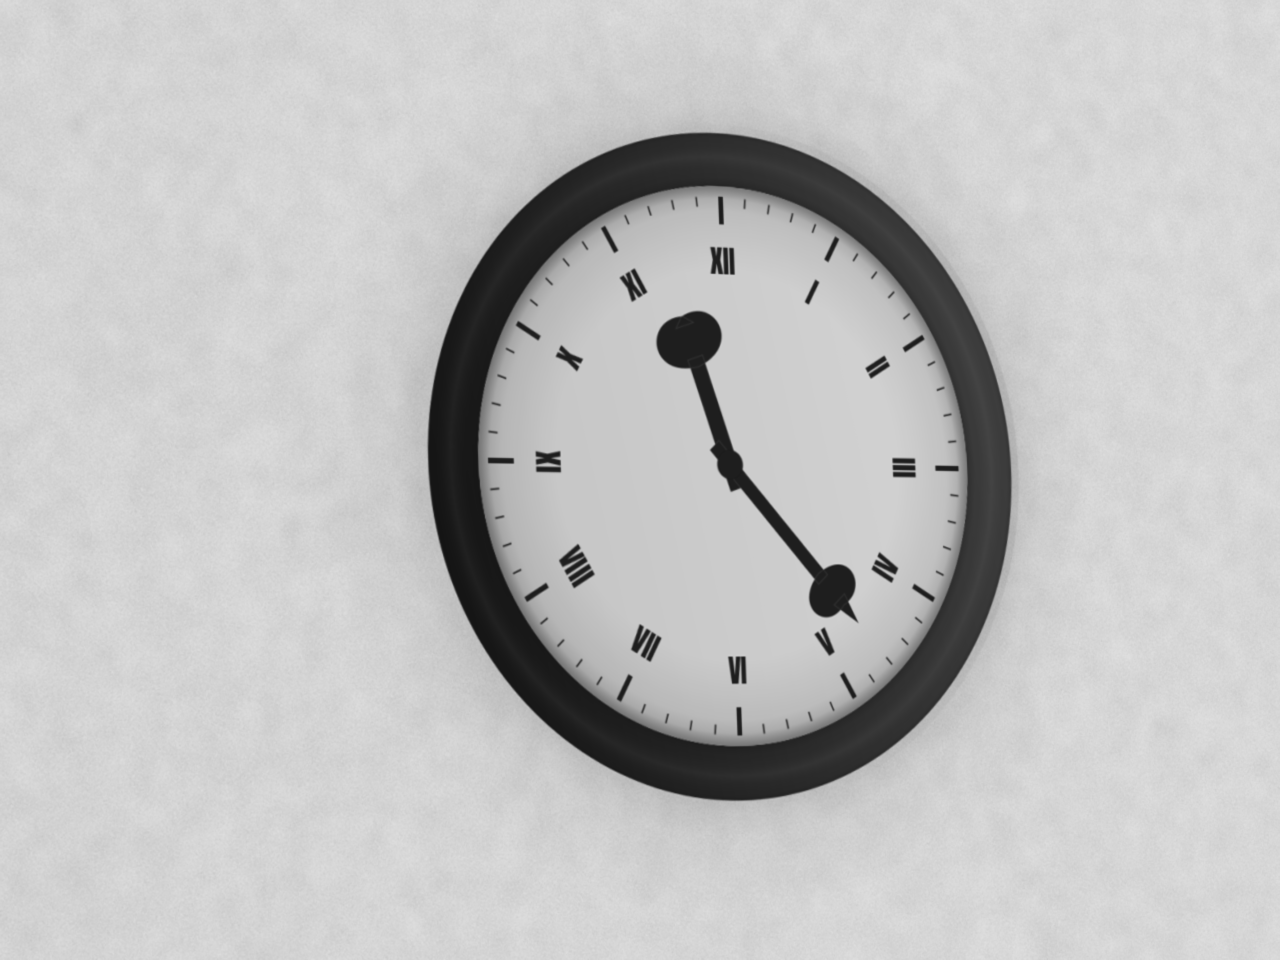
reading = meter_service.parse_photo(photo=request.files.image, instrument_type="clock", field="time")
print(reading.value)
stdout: 11:23
